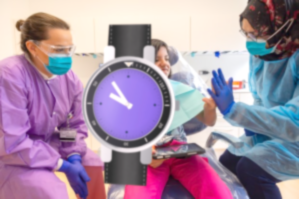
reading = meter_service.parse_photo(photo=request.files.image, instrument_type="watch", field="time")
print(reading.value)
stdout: 9:54
